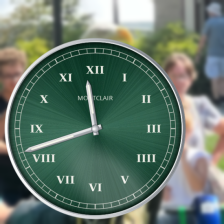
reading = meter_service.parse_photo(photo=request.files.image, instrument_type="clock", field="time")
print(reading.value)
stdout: 11:42
